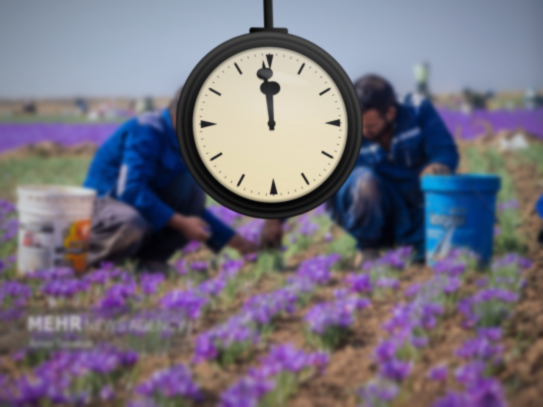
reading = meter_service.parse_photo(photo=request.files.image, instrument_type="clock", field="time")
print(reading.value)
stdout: 11:59
